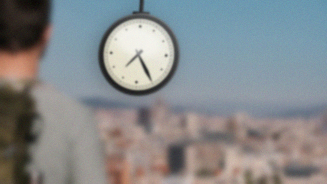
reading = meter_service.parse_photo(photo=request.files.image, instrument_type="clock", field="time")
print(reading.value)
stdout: 7:25
